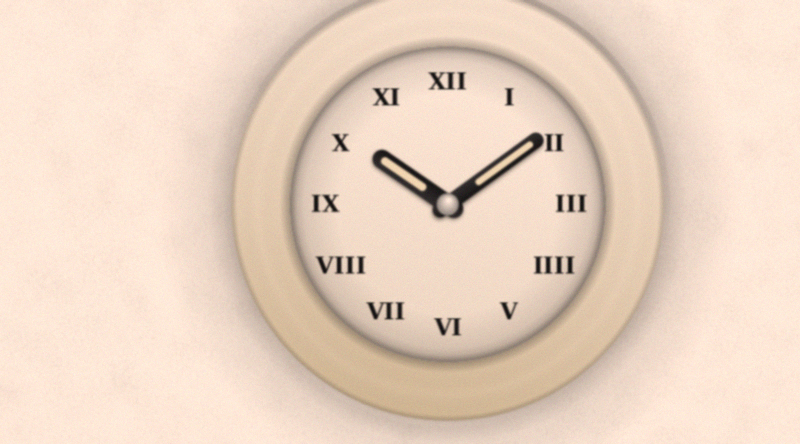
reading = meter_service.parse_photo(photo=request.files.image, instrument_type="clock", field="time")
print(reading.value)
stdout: 10:09
